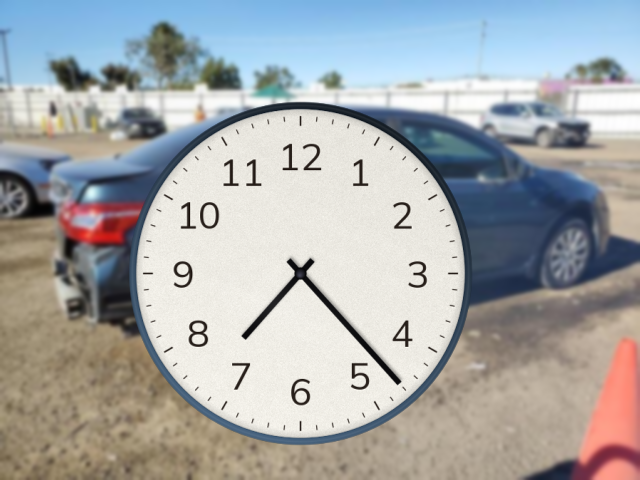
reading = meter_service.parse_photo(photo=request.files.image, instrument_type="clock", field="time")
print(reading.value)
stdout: 7:23
